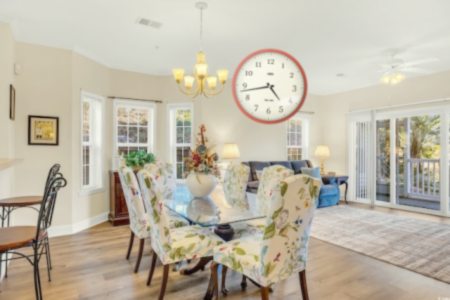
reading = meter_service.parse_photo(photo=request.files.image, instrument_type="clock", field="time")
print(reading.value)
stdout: 4:43
